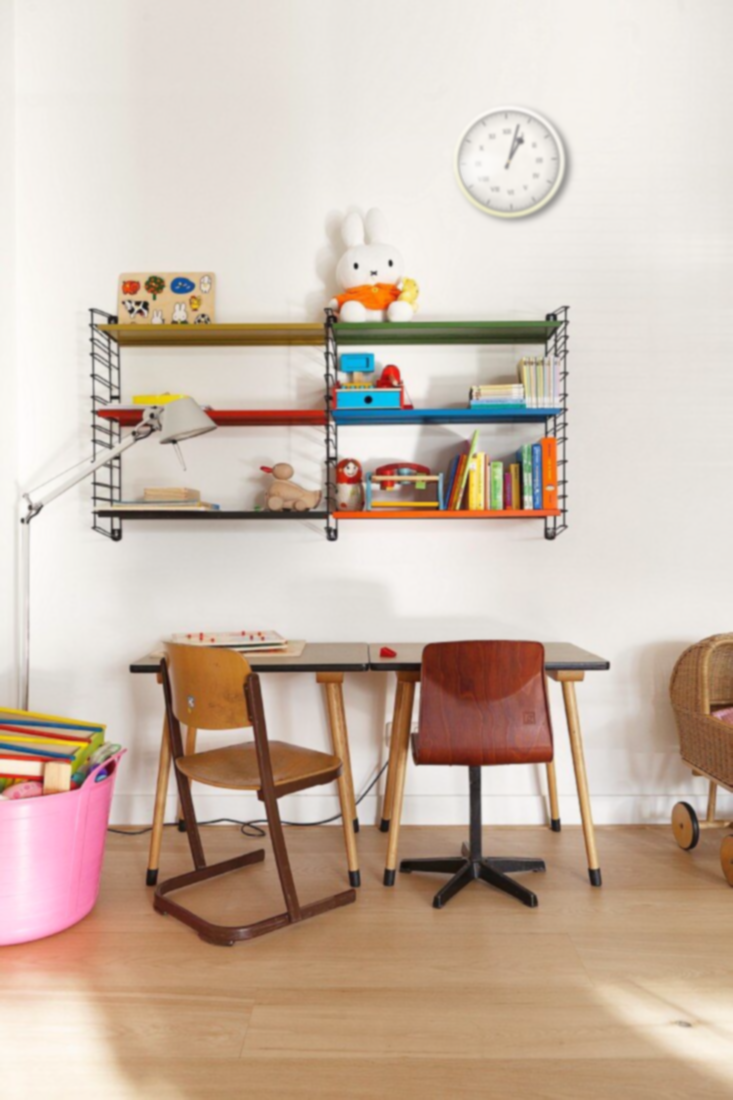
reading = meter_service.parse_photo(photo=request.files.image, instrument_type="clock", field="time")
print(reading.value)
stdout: 1:03
